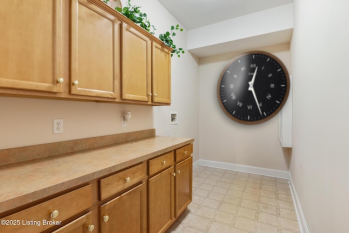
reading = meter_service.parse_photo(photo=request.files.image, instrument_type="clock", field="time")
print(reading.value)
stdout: 12:26
